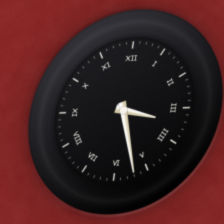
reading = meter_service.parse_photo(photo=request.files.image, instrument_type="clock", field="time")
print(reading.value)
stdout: 3:27
